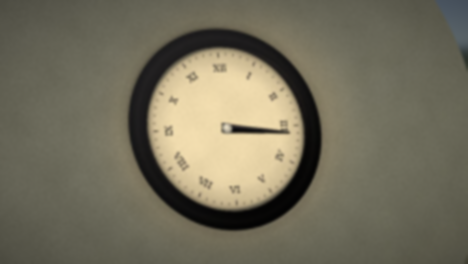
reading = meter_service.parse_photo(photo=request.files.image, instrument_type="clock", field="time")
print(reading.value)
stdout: 3:16
